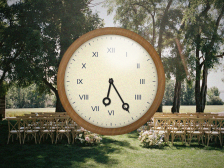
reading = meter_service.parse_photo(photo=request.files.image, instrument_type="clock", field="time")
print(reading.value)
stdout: 6:25
